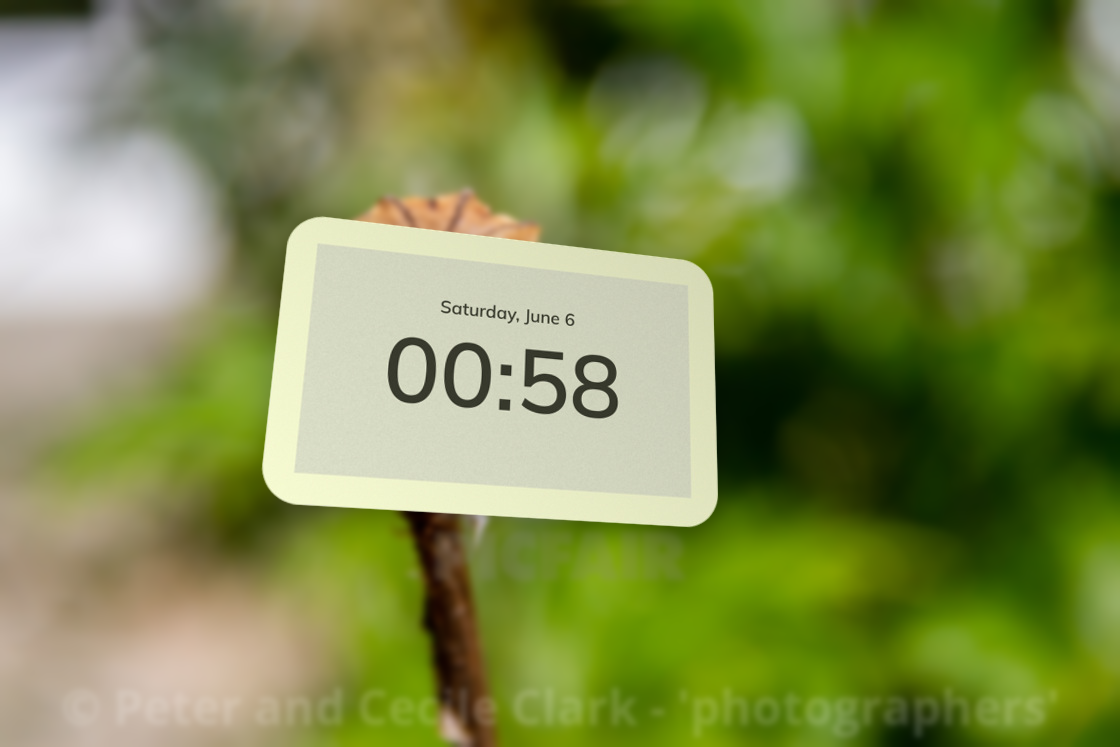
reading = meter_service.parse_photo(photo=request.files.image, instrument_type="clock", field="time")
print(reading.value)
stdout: 0:58
